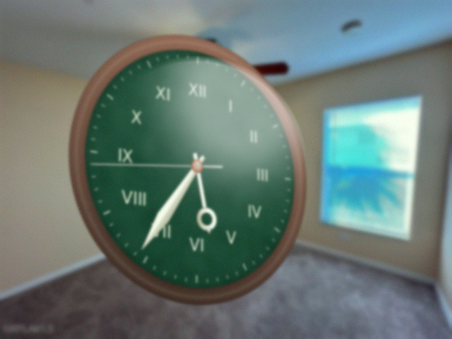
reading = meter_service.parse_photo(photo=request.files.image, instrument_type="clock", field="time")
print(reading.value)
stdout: 5:35:44
